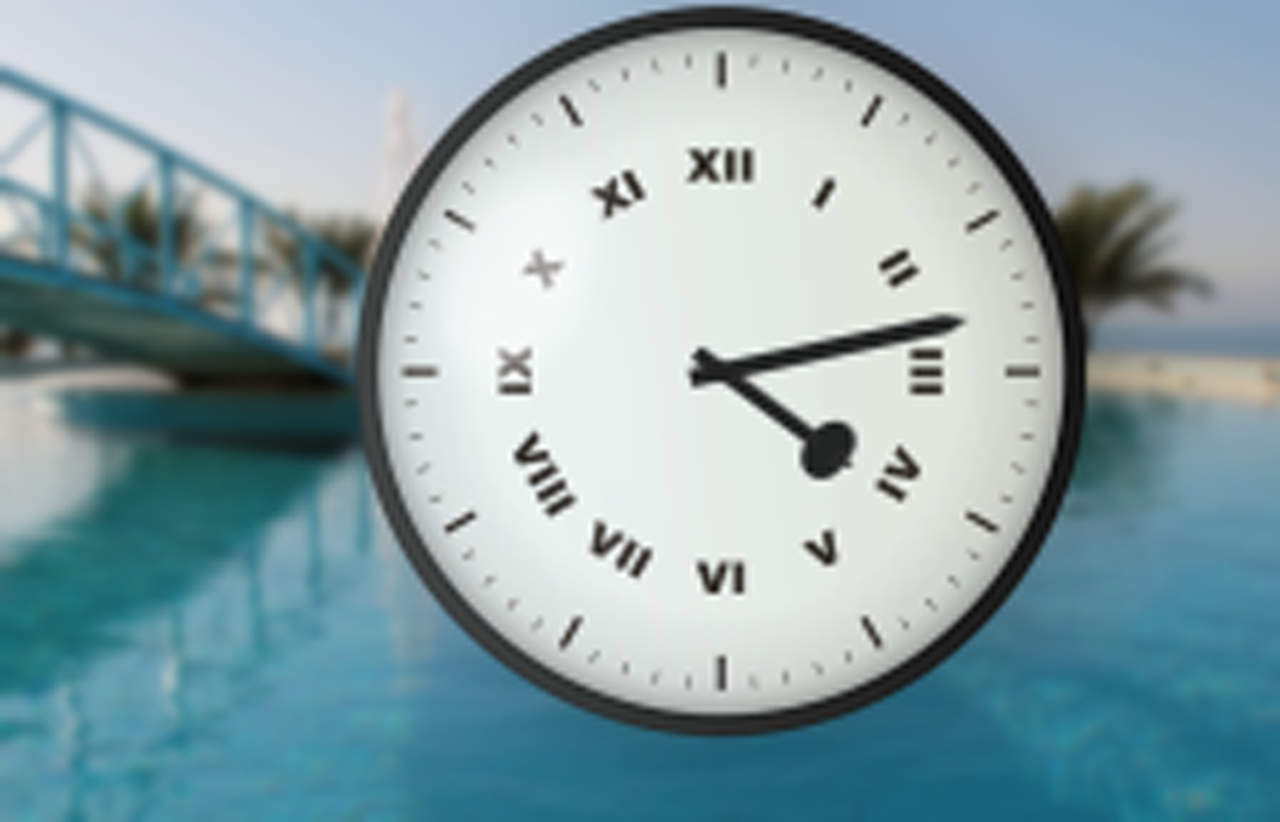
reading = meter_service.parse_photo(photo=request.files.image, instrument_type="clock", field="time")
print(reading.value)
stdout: 4:13
